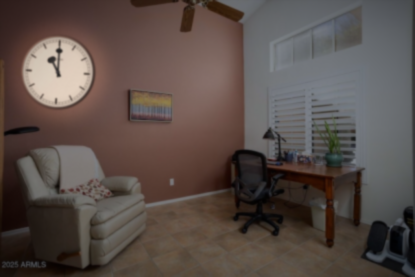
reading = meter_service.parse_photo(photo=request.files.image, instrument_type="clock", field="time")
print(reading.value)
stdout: 11:00
